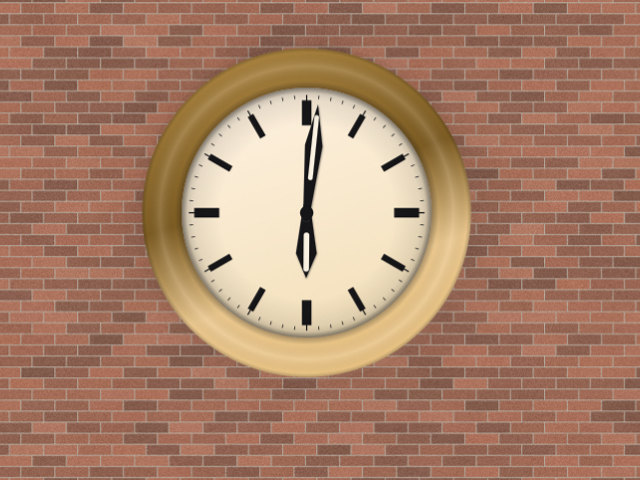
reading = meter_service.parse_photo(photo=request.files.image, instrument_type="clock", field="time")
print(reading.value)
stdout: 6:01
